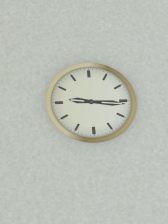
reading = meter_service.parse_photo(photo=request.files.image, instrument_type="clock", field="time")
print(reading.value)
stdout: 9:16
